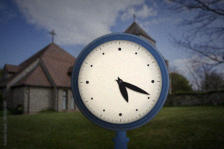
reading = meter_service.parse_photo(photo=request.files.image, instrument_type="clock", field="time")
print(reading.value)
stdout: 5:19
